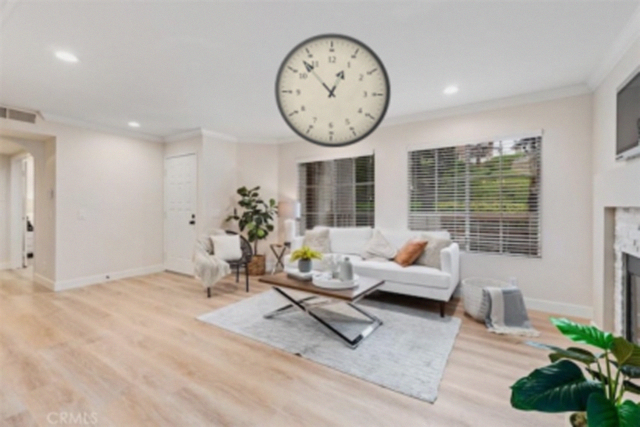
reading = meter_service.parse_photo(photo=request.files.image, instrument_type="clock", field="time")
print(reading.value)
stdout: 12:53
